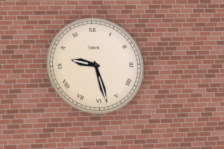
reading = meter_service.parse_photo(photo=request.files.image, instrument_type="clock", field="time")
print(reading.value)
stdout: 9:28
